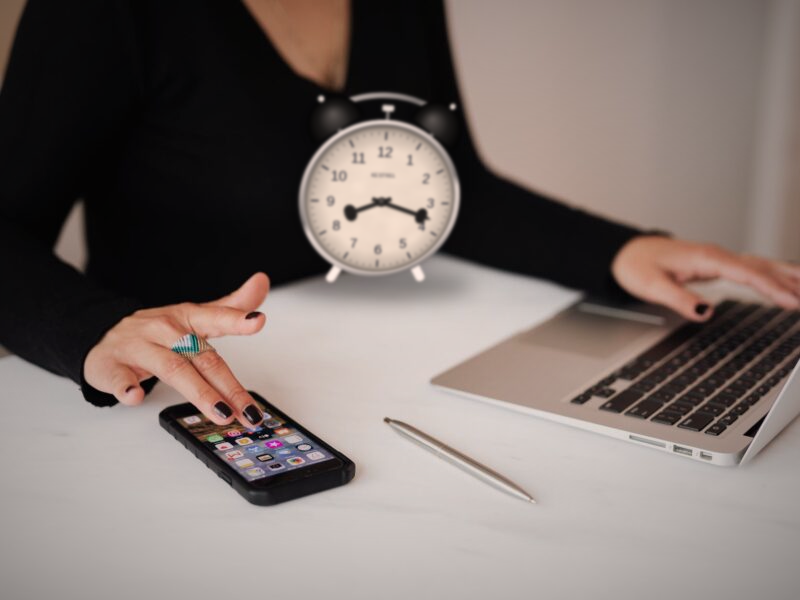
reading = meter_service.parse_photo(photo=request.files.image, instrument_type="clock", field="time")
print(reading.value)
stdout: 8:18
